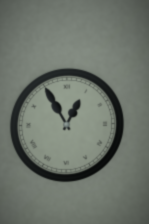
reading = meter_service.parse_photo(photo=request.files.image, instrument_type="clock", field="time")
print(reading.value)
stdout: 12:55
